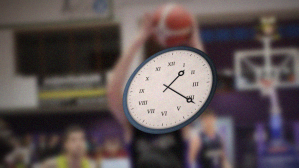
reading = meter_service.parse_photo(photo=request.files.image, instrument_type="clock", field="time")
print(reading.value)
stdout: 1:21
